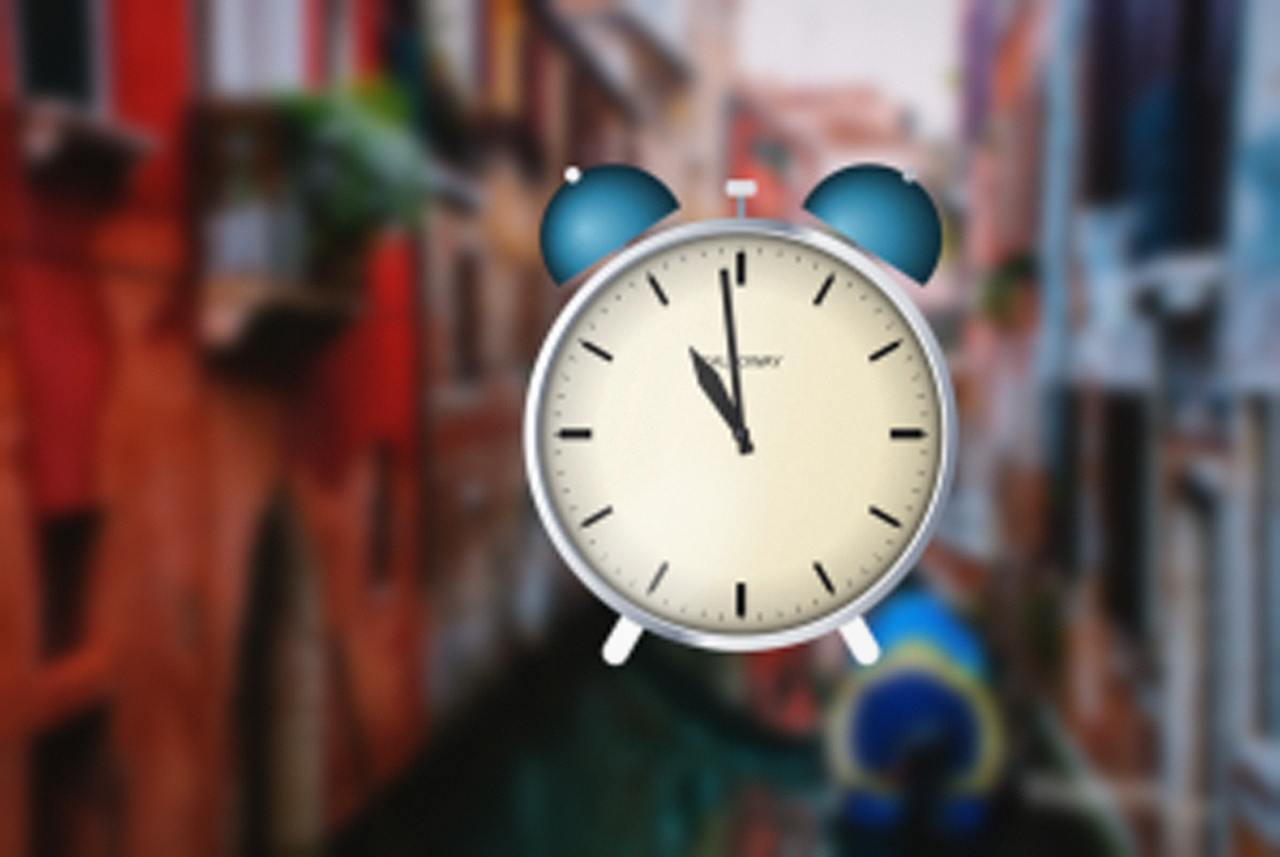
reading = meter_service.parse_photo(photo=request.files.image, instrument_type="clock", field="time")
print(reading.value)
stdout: 10:59
